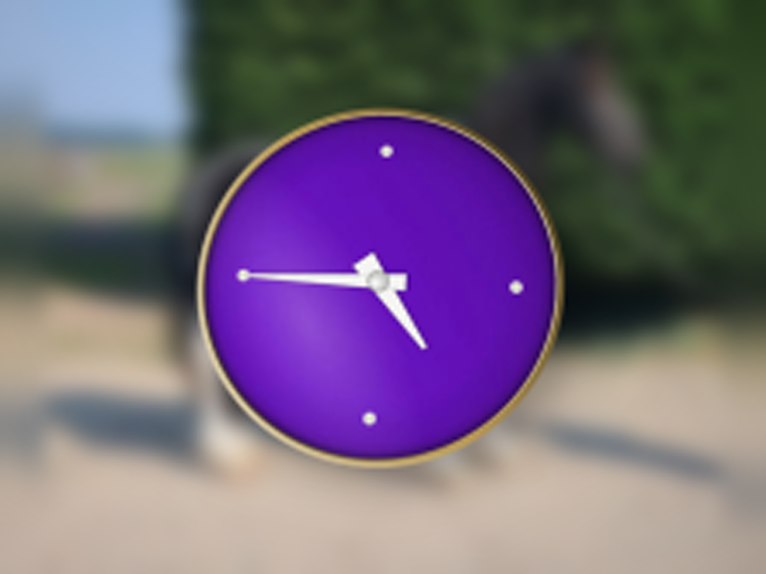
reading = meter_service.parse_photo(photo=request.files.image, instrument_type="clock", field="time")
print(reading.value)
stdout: 4:45
